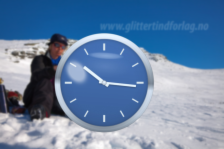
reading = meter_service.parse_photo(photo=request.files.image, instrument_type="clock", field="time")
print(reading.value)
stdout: 10:16
